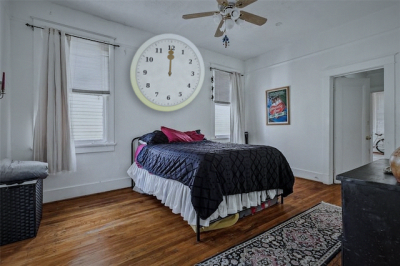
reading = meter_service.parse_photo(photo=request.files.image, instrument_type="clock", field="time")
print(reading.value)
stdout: 12:00
